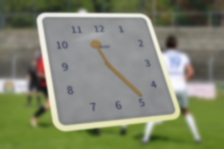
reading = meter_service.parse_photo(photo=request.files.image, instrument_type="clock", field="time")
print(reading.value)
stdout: 11:24
